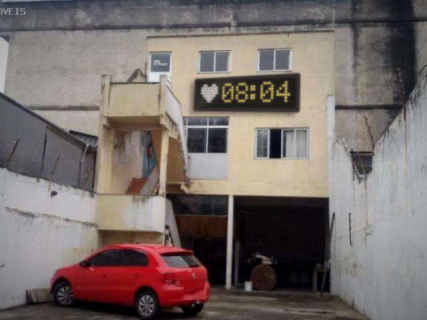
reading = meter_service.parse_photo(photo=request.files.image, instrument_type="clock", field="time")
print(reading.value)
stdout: 8:04
